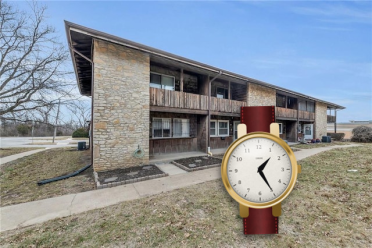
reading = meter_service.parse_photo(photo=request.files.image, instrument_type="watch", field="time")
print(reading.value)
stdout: 1:25
